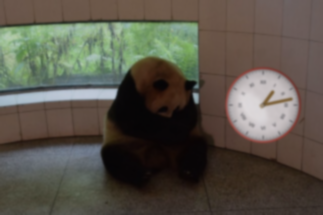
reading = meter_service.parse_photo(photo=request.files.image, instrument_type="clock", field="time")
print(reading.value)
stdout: 1:13
